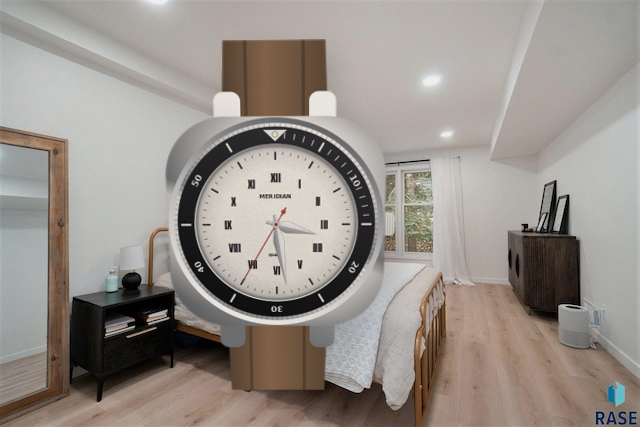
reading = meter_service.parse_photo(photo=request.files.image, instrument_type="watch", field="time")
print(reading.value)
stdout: 3:28:35
